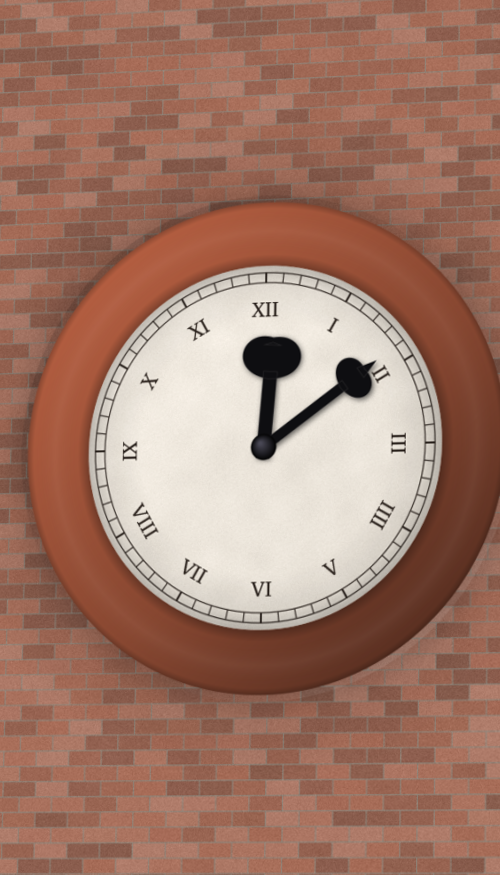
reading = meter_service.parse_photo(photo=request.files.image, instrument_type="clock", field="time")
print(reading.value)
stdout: 12:09
